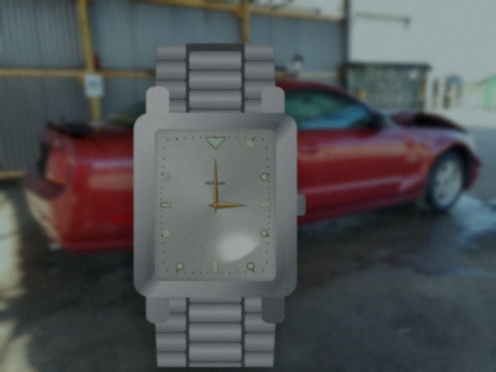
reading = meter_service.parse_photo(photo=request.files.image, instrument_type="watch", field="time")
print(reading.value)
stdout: 3:00
